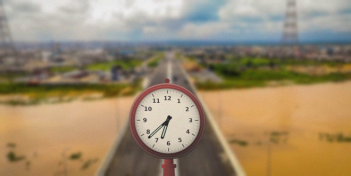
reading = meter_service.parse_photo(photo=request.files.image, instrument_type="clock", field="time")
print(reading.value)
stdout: 6:38
